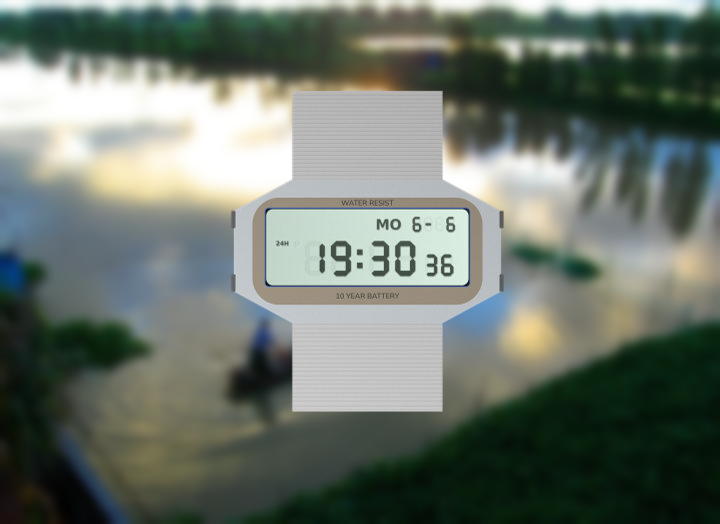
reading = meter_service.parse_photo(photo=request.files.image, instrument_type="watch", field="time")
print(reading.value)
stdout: 19:30:36
